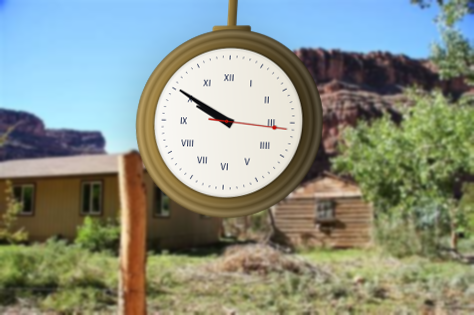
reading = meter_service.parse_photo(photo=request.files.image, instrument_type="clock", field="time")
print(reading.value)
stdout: 9:50:16
